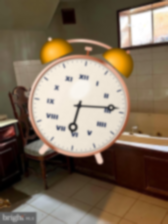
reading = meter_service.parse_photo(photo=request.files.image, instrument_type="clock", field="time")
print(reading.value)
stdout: 6:14
